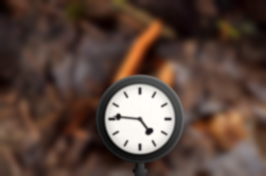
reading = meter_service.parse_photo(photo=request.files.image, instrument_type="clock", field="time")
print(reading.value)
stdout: 4:46
